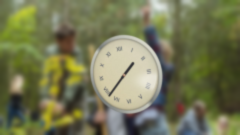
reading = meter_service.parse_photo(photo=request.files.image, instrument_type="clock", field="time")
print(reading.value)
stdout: 1:38
